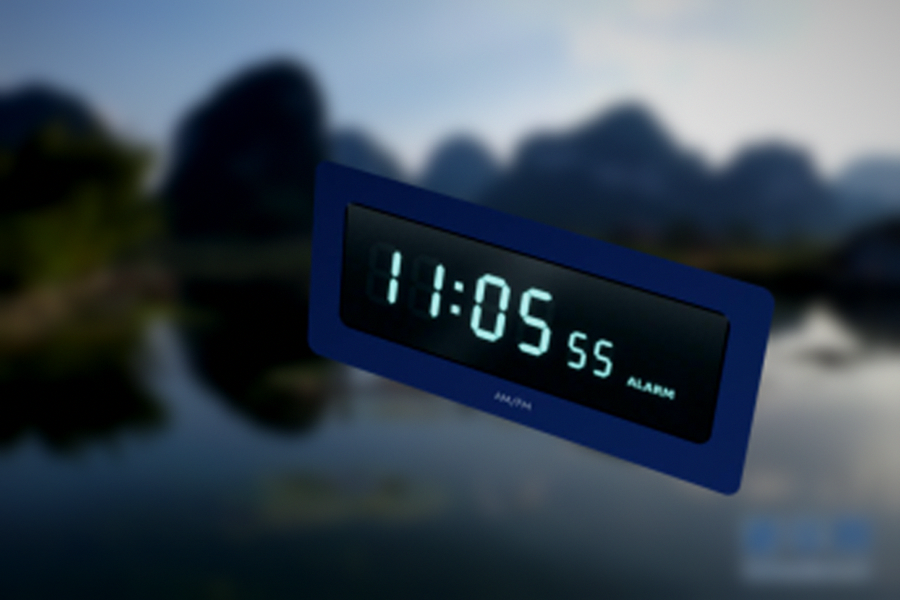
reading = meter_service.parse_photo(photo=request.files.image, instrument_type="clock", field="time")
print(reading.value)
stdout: 11:05:55
